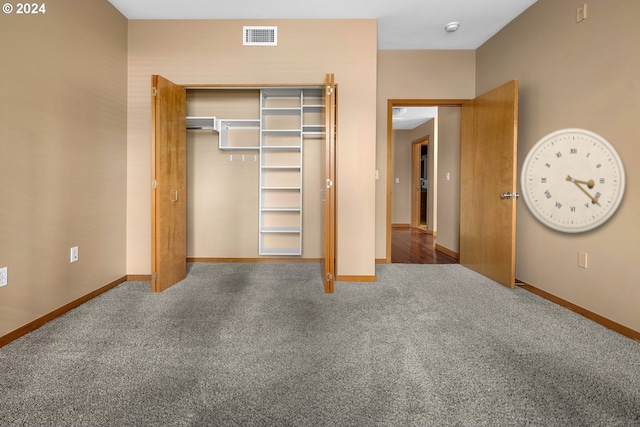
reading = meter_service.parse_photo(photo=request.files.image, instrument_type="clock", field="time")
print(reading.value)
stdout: 3:22
